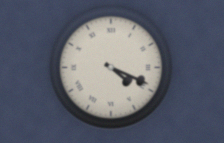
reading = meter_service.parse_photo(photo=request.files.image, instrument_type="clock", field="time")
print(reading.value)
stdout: 4:19
